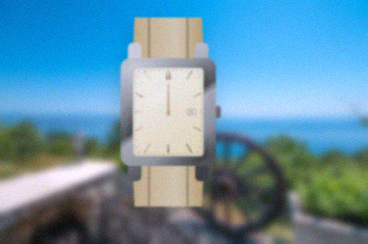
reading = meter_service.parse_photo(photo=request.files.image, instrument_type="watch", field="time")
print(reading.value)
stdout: 12:00
